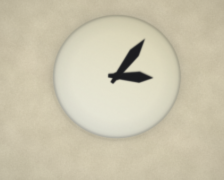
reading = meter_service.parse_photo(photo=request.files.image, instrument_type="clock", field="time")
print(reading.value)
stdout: 3:06
